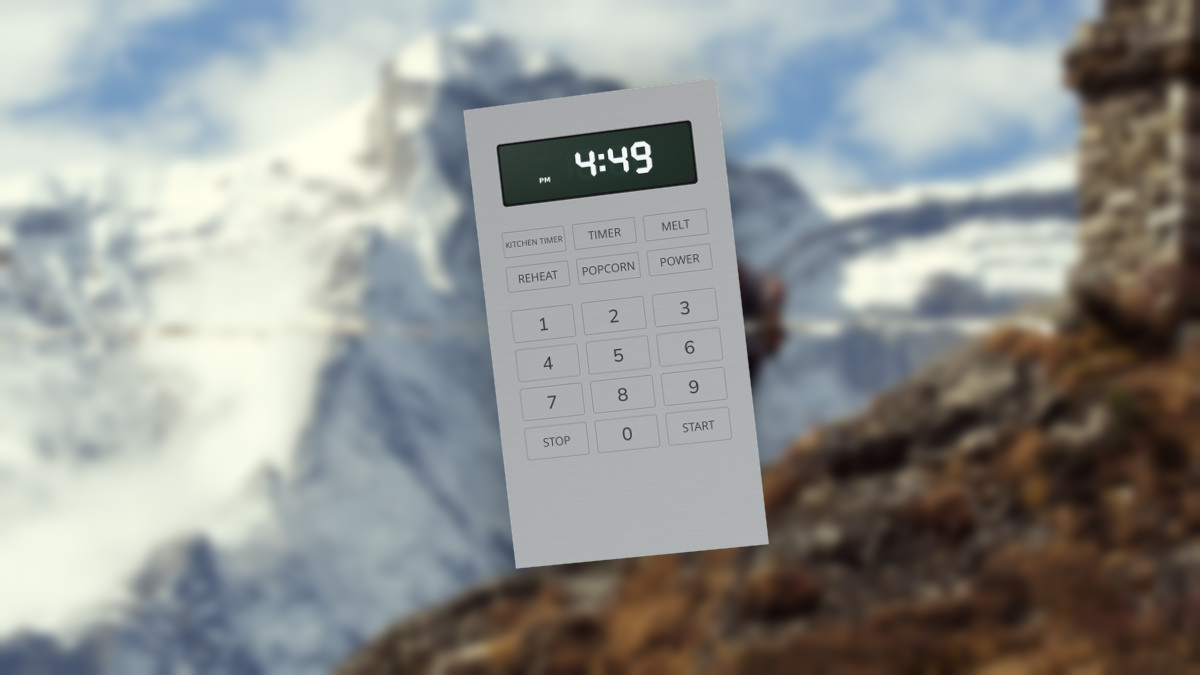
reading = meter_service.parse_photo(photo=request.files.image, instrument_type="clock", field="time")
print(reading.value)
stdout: 4:49
